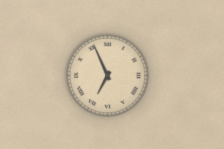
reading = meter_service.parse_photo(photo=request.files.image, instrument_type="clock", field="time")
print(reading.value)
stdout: 6:56
